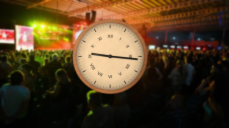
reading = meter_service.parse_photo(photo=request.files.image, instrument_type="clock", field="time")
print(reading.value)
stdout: 9:16
